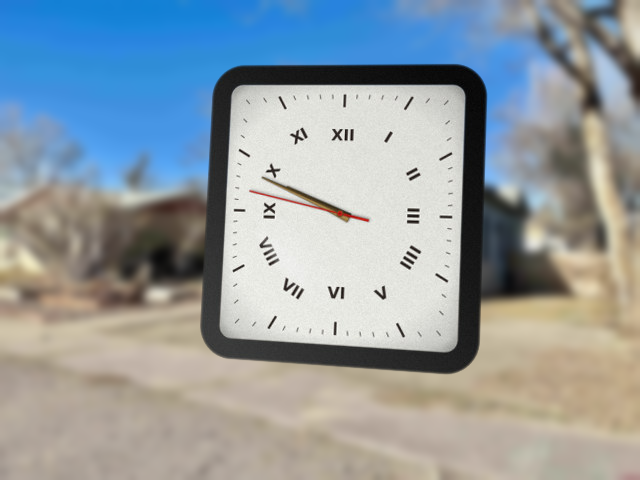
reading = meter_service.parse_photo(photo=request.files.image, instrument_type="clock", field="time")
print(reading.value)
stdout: 9:48:47
